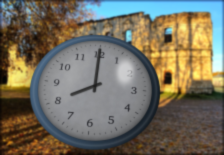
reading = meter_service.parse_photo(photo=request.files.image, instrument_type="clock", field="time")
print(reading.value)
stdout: 8:00
